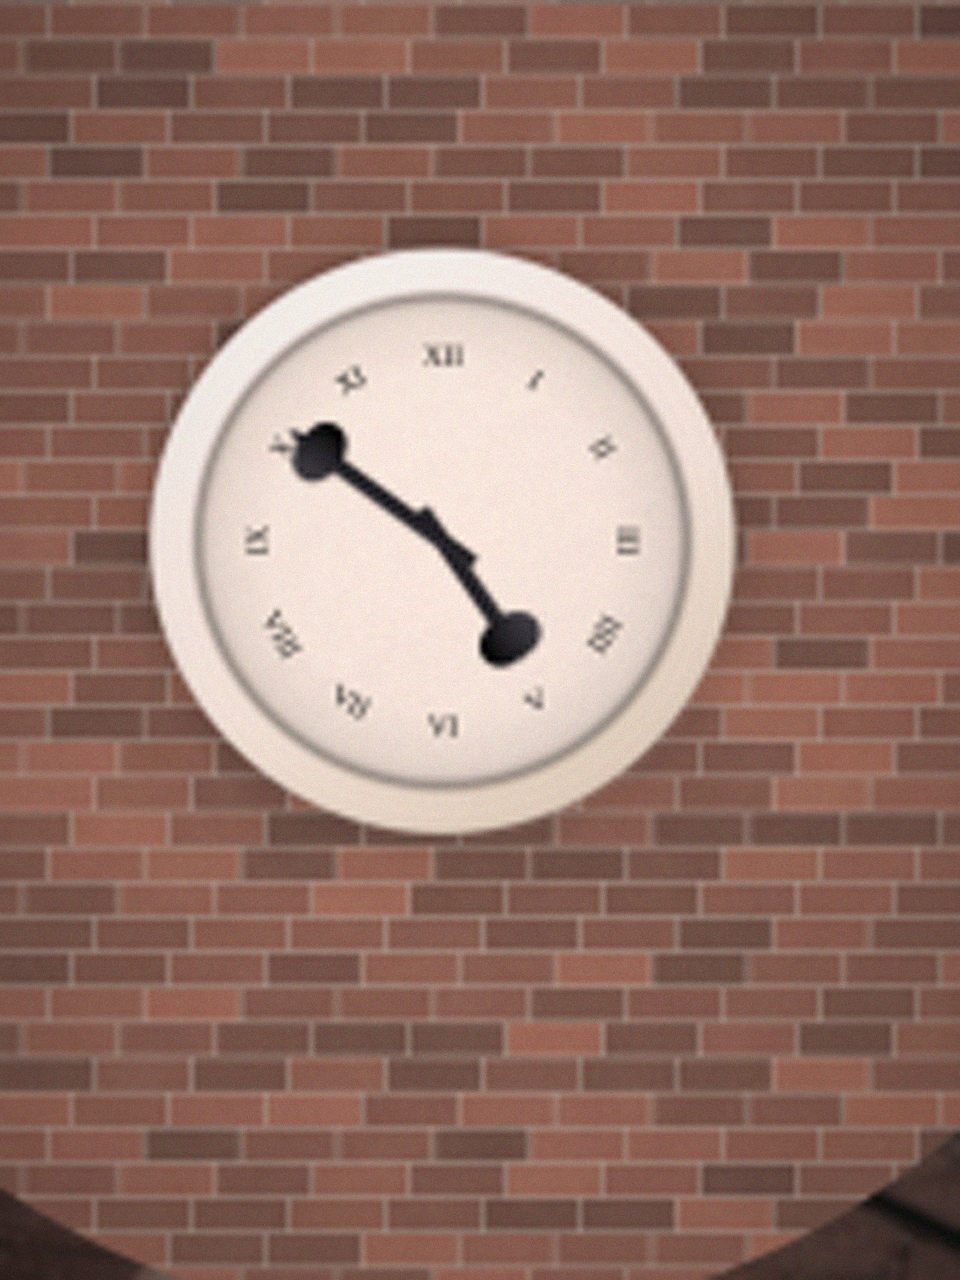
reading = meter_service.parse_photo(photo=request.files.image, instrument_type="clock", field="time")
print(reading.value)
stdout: 4:51
